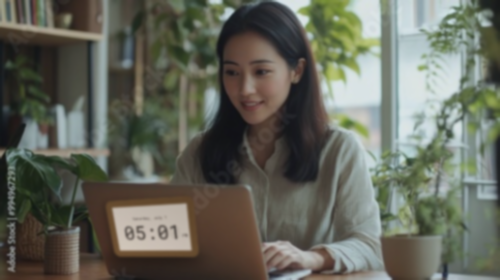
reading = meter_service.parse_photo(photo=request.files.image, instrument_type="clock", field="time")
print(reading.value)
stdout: 5:01
